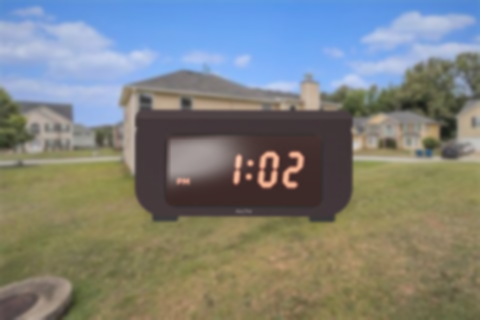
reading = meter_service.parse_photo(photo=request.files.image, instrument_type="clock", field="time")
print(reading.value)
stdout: 1:02
